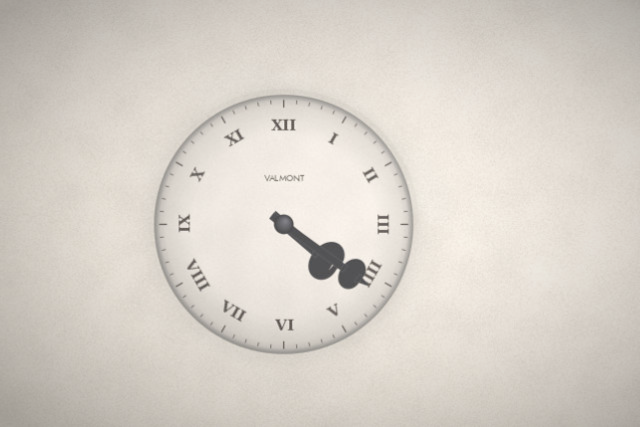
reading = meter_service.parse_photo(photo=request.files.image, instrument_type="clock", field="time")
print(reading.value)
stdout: 4:21
